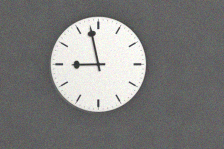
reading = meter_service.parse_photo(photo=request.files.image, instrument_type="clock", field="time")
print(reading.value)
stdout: 8:58
